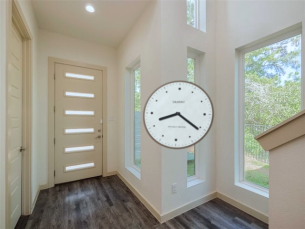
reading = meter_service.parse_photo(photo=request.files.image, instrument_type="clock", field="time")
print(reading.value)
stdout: 8:21
